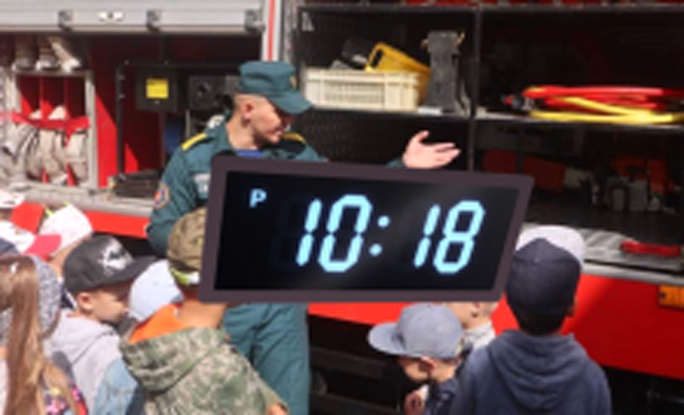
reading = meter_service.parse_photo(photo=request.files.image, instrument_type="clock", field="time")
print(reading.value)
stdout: 10:18
